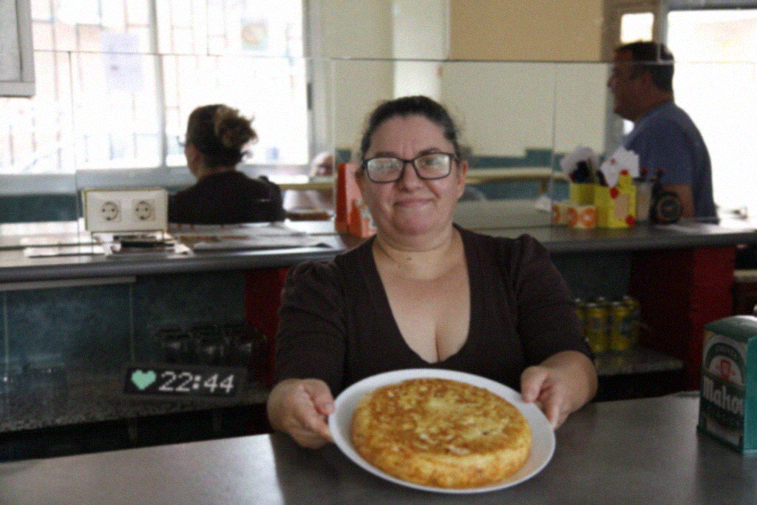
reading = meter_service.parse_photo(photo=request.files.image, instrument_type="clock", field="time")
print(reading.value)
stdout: 22:44
